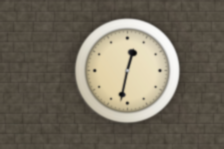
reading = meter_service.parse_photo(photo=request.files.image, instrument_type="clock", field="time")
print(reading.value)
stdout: 12:32
